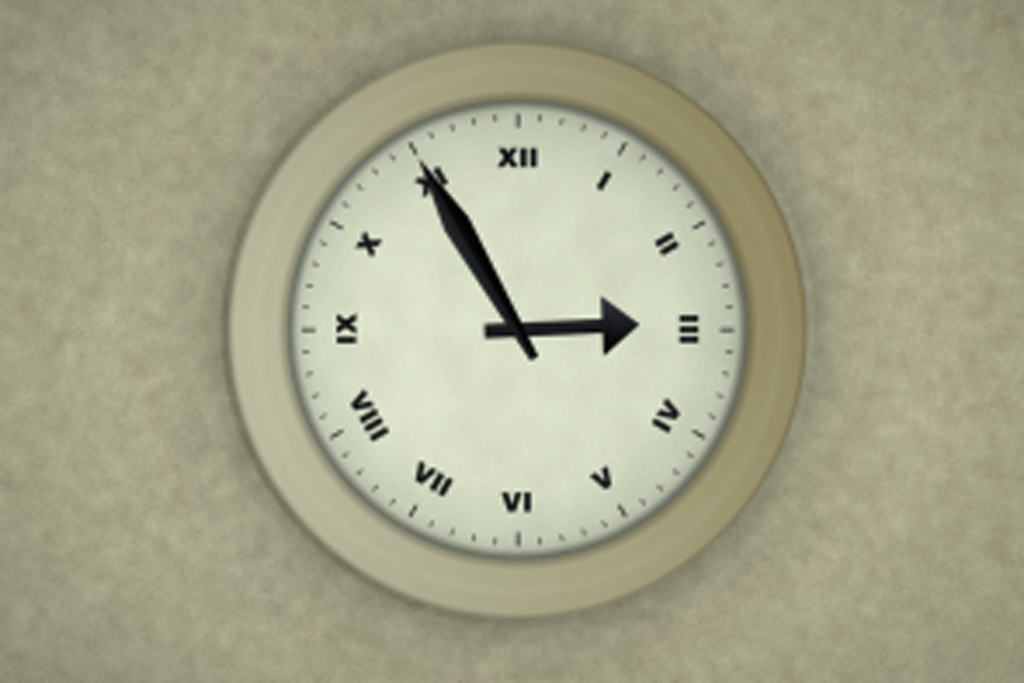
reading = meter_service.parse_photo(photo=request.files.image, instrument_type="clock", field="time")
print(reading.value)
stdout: 2:55
